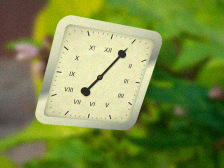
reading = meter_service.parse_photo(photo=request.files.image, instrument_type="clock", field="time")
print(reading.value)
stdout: 7:05
